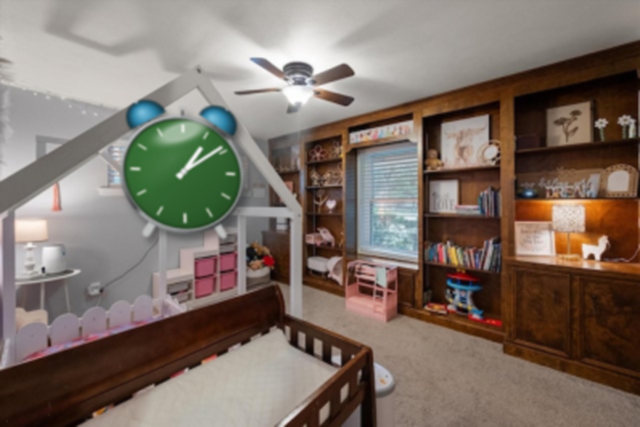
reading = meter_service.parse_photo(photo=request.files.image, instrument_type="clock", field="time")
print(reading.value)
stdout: 1:09
